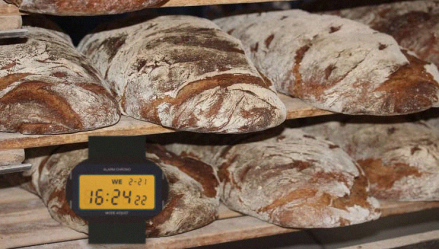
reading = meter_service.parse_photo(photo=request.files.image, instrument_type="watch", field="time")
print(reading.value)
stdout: 16:24:22
